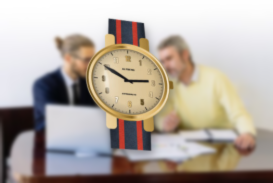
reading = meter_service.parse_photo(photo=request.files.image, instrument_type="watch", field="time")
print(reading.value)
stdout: 2:50
